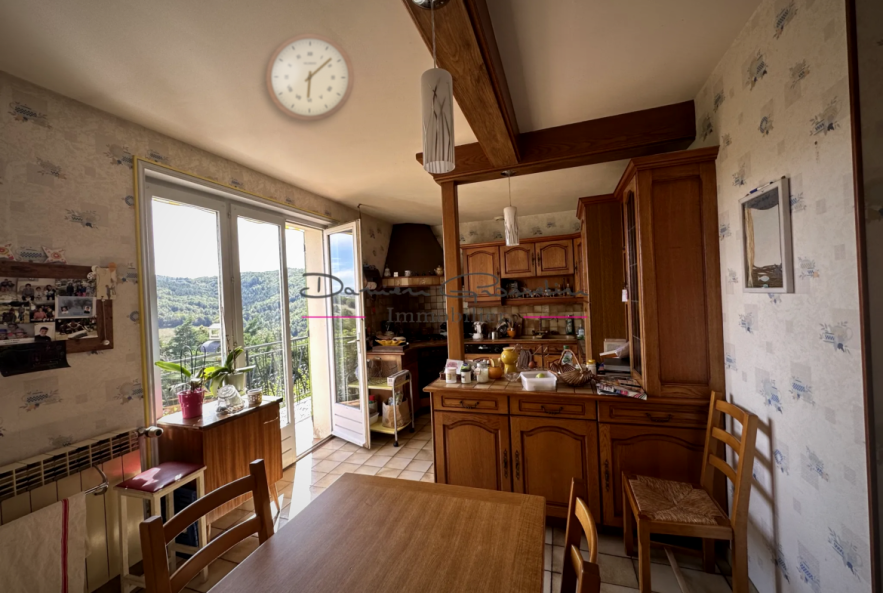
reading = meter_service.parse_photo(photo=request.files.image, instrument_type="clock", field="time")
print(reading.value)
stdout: 6:08
